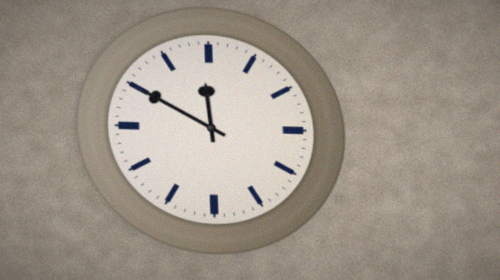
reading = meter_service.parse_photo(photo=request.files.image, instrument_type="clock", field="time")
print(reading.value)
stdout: 11:50
